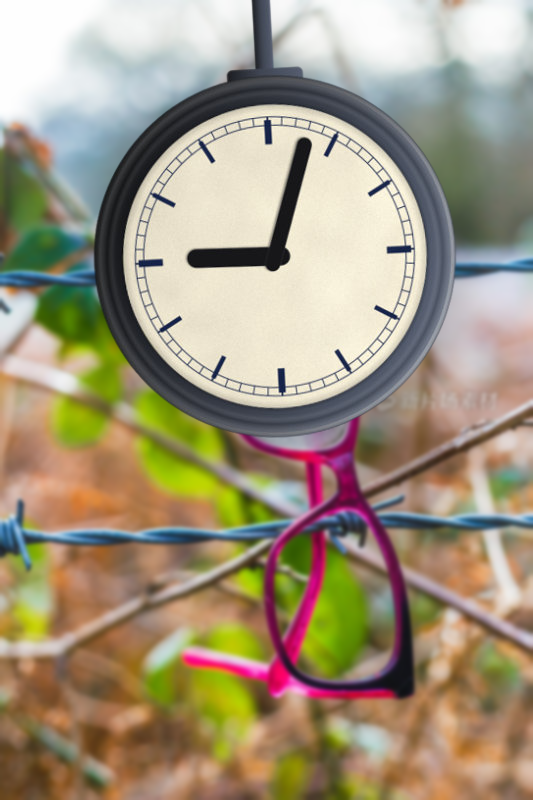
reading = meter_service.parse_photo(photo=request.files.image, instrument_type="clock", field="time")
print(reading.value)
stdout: 9:03
